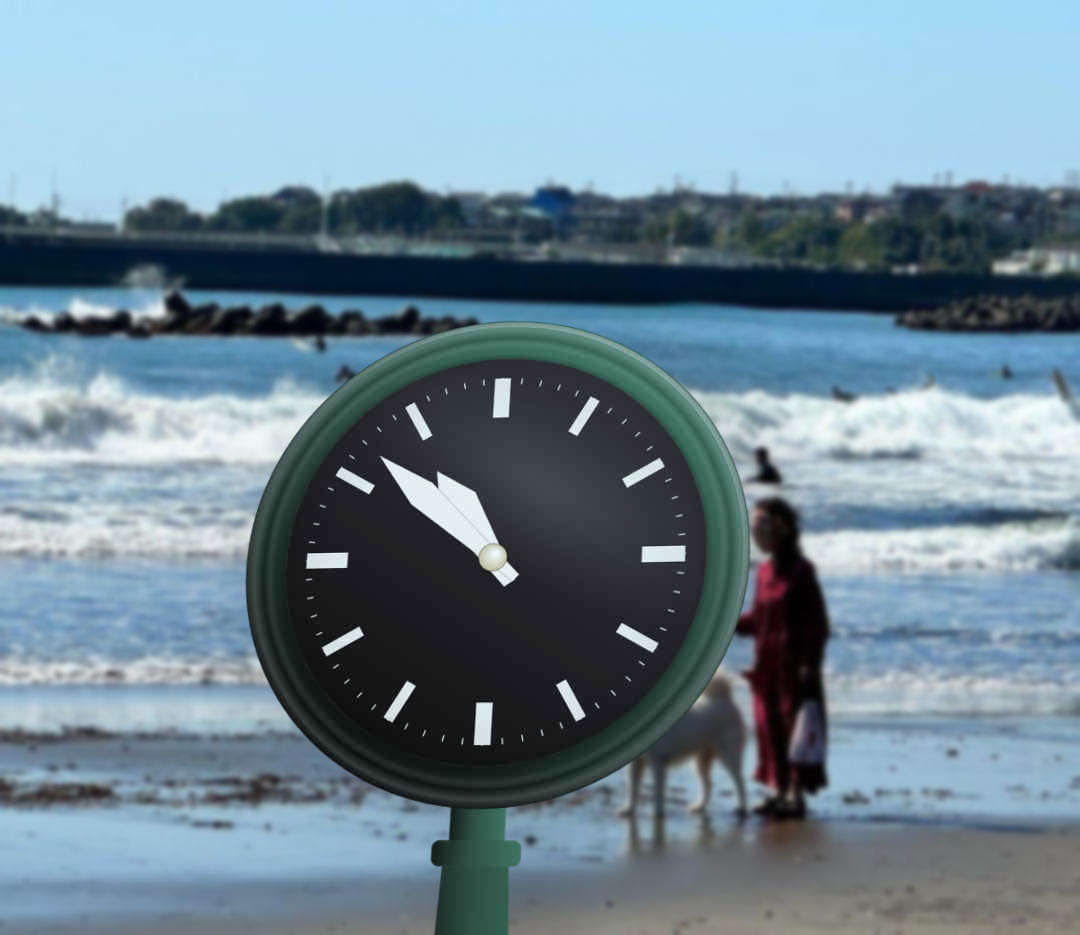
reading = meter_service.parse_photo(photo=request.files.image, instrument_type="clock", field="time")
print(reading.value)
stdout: 10:52
